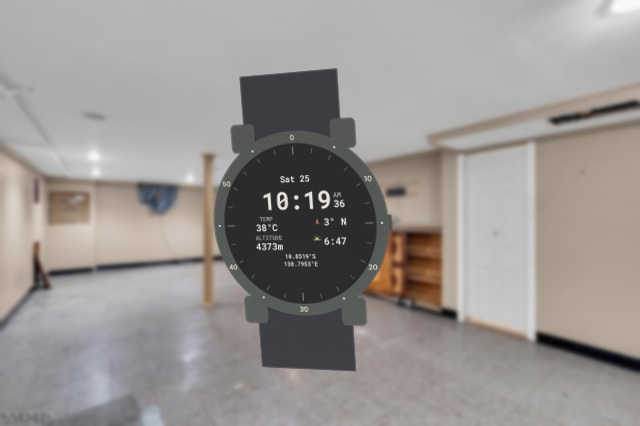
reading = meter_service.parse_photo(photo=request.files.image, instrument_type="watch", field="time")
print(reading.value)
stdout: 10:19:36
